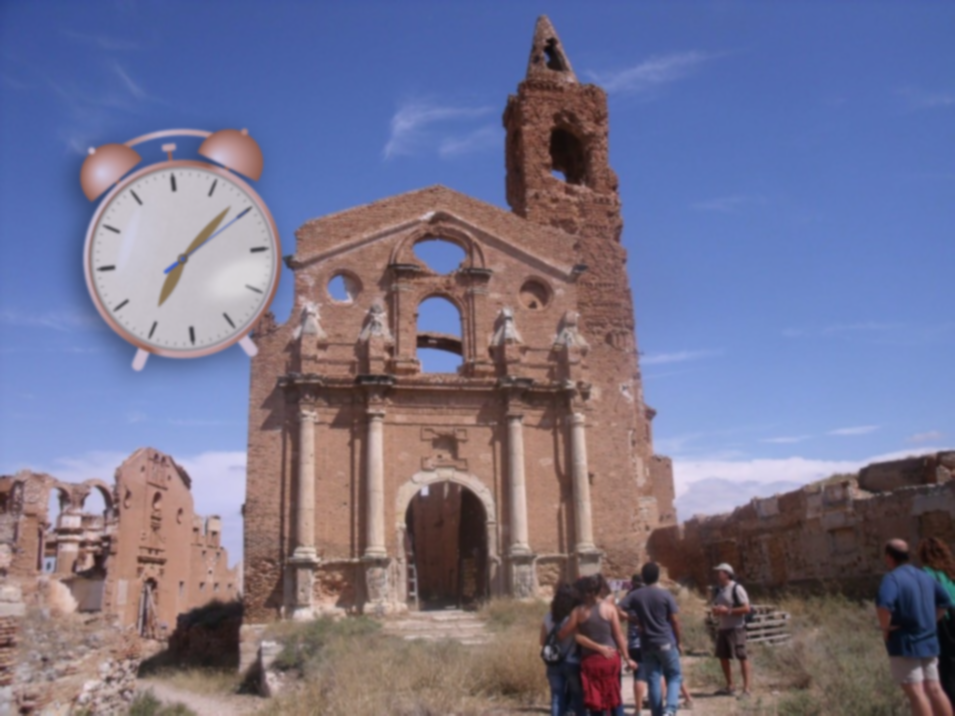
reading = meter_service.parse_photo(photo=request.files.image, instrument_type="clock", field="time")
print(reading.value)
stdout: 7:08:10
